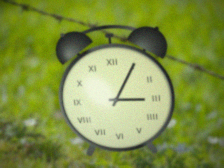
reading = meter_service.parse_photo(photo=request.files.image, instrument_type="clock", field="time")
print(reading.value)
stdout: 3:05
